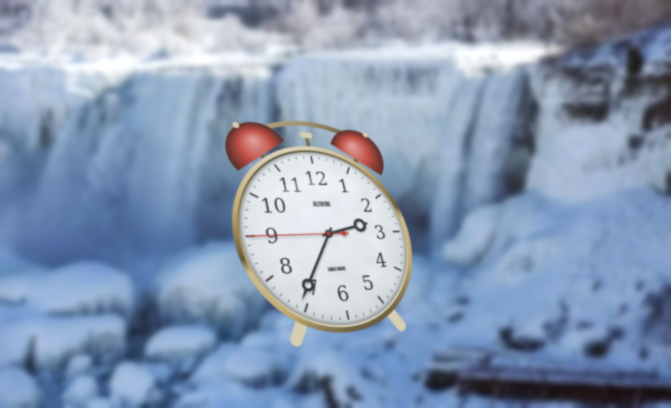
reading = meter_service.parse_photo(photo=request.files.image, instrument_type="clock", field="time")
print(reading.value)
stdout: 2:35:45
